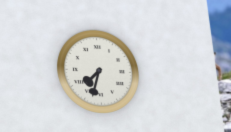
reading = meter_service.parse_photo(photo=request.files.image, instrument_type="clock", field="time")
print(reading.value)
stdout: 7:33
